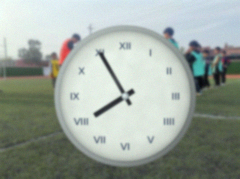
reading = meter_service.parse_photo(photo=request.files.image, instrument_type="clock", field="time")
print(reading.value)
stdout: 7:55
